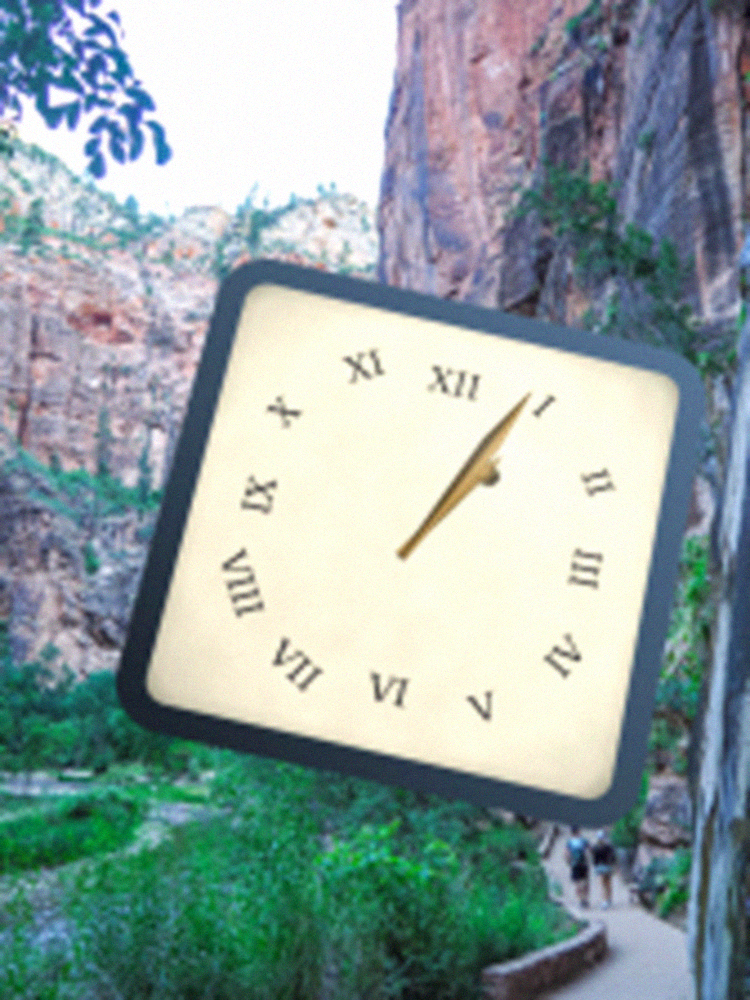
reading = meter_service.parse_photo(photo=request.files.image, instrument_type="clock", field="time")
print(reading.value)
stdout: 1:04
